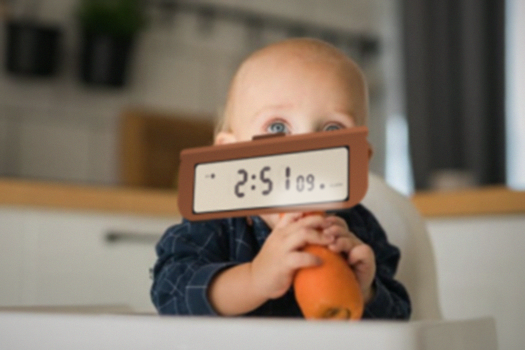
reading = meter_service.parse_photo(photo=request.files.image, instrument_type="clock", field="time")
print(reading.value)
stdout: 2:51:09
